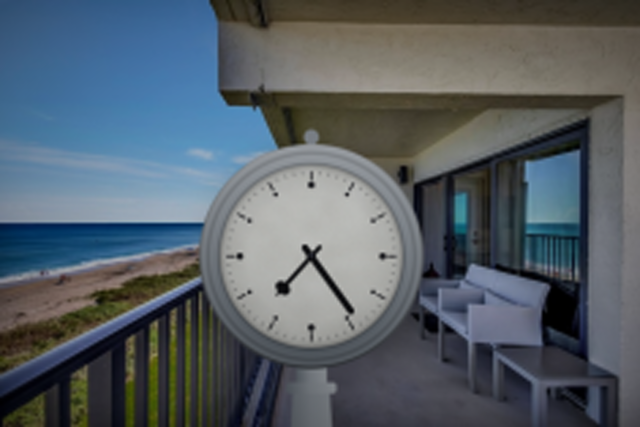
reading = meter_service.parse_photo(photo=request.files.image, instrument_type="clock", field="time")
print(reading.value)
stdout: 7:24
